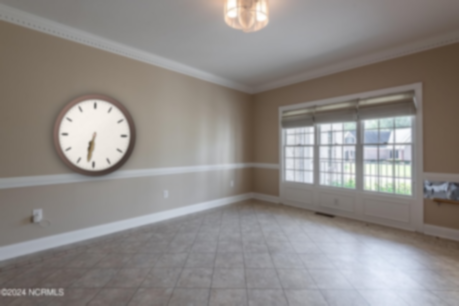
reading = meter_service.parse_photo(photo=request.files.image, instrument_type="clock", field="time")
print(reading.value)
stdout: 6:32
